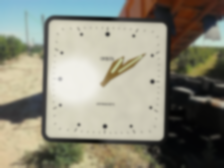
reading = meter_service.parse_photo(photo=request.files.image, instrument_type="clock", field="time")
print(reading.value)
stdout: 1:09
